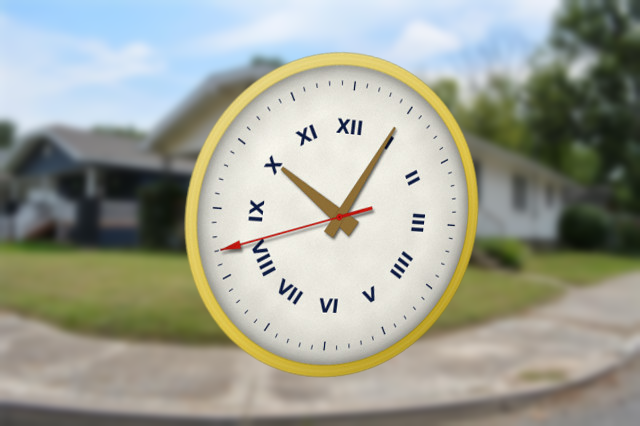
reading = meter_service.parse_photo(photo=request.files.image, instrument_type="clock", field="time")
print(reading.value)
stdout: 10:04:42
